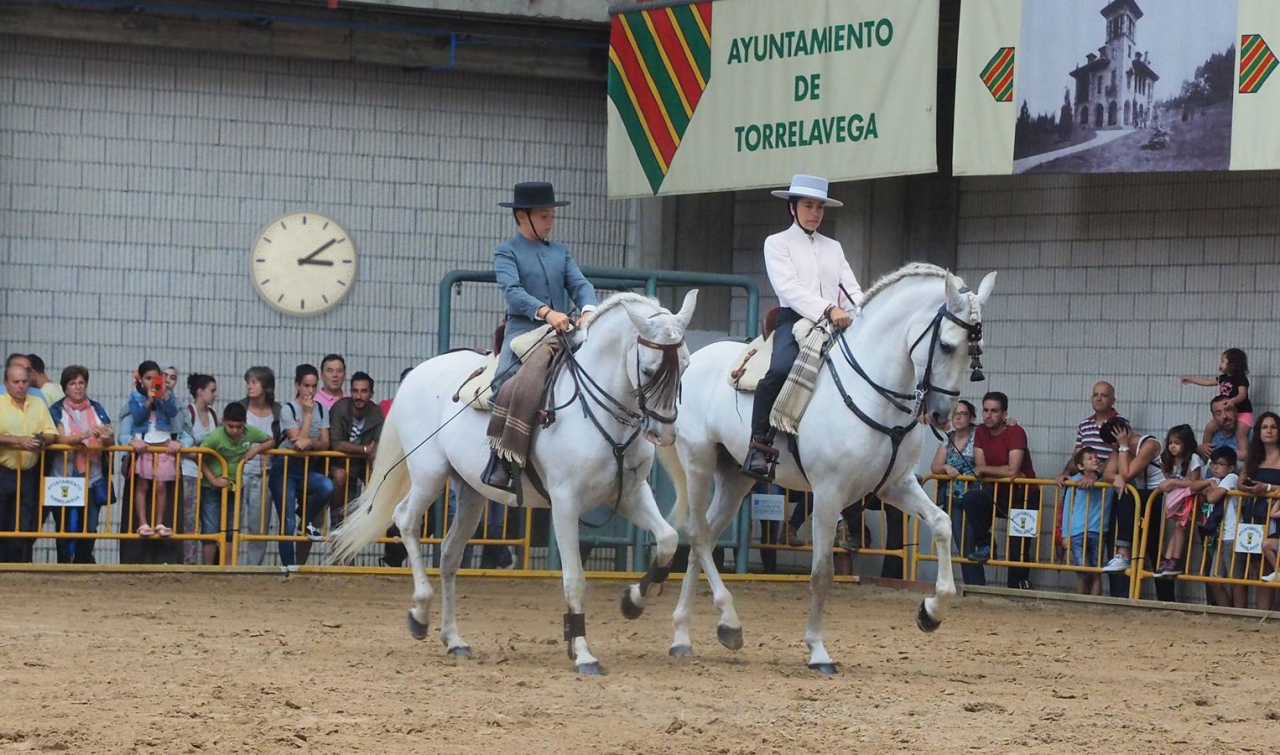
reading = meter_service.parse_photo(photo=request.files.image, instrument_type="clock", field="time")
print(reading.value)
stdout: 3:09
